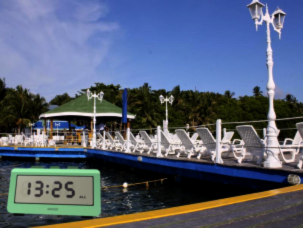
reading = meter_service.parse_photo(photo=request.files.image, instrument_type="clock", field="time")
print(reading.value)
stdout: 13:25
